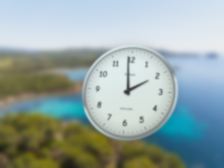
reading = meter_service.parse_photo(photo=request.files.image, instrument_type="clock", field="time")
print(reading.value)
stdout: 1:59
